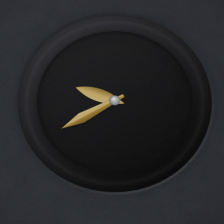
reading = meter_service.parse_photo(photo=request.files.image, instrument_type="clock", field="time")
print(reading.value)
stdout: 9:40
